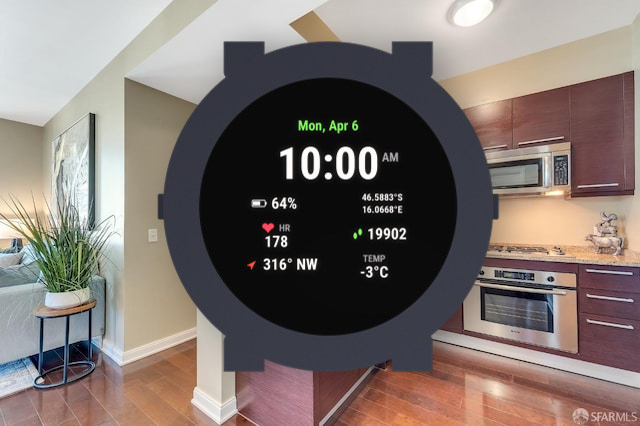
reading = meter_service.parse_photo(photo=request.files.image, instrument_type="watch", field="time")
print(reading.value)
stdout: 10:00
